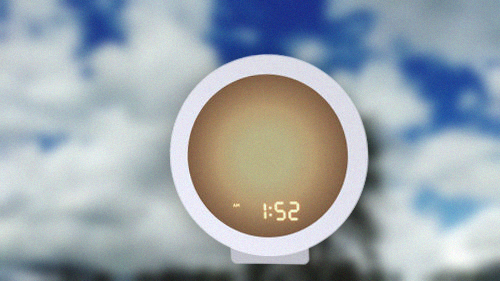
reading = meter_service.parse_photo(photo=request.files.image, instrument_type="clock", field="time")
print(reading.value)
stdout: 1:52
